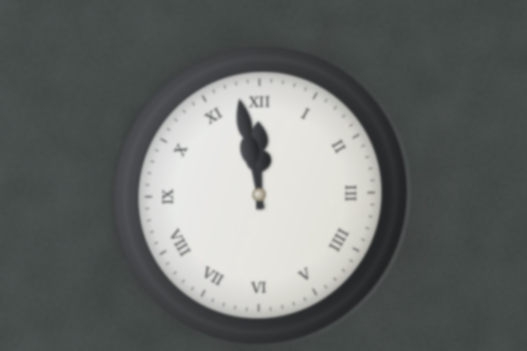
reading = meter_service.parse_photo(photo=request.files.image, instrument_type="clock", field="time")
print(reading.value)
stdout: 11:58
